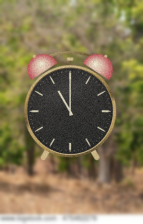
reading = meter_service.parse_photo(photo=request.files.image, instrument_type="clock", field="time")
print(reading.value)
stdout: 11:00
